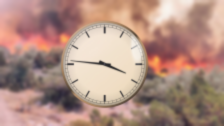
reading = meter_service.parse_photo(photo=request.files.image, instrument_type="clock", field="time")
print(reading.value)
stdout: 3:46
